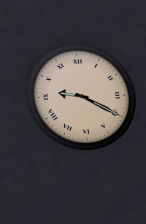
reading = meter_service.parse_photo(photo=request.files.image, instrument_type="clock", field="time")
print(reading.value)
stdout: 9:20
